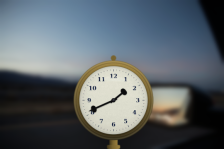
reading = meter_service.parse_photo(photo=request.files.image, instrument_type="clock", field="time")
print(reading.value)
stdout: 1:41
